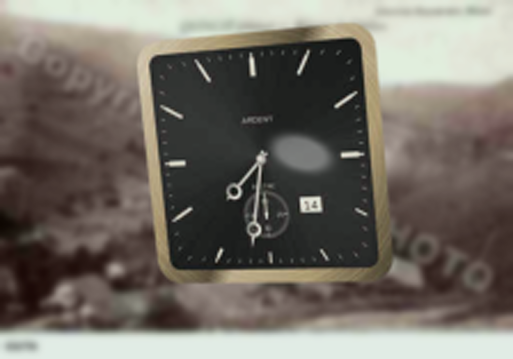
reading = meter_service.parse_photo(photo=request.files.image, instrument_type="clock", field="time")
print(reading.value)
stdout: 7:32
